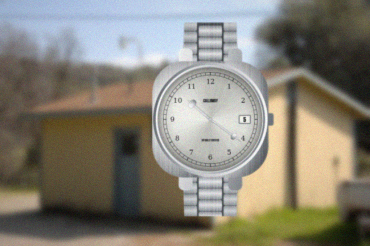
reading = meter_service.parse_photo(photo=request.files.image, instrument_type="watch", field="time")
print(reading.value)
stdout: 10:21
